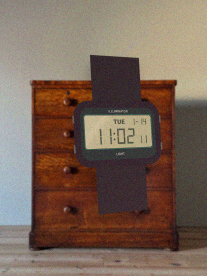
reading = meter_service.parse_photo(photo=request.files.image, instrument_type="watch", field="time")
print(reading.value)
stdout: 11:02:11
